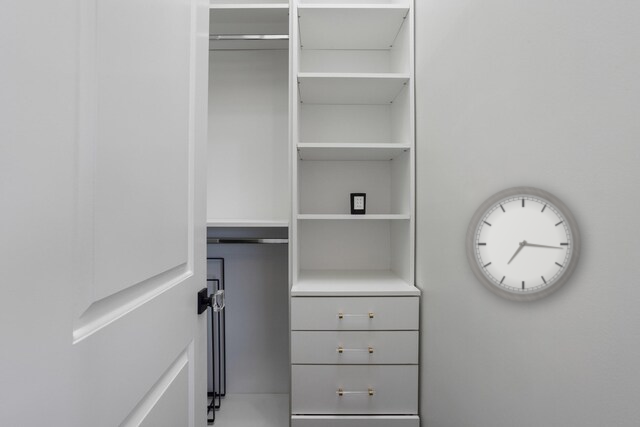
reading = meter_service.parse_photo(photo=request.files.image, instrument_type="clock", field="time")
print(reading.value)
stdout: 7:16
